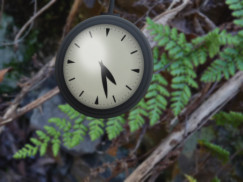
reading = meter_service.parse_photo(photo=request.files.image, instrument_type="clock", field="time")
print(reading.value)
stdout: 4:27
